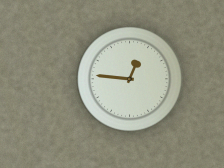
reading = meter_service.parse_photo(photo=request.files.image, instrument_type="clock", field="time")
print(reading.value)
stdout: 12:46
